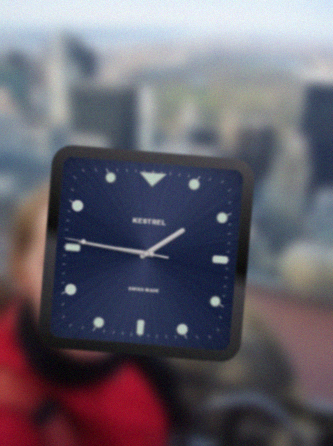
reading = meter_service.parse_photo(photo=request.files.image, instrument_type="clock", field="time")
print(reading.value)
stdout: 1:45:46
